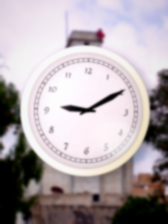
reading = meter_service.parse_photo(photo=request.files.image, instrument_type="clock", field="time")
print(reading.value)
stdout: 9:10
